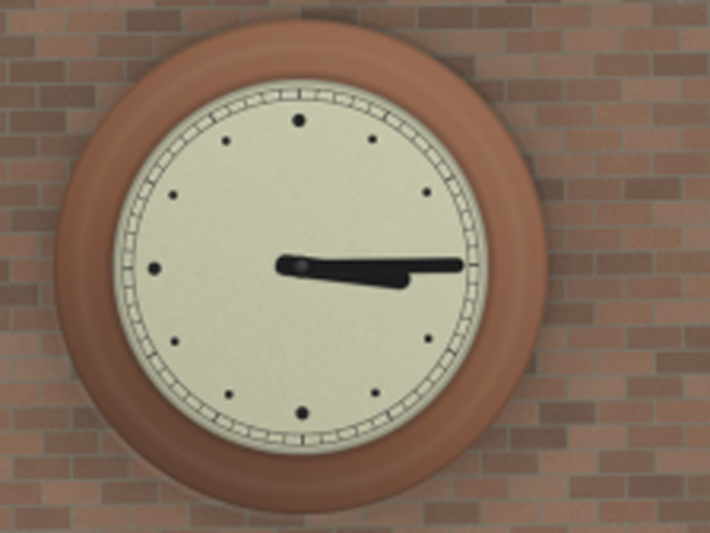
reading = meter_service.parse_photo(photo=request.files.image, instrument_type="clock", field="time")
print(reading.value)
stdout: 3:15
